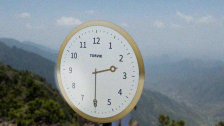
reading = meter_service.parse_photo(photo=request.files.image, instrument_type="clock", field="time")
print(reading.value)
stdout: 2:30
